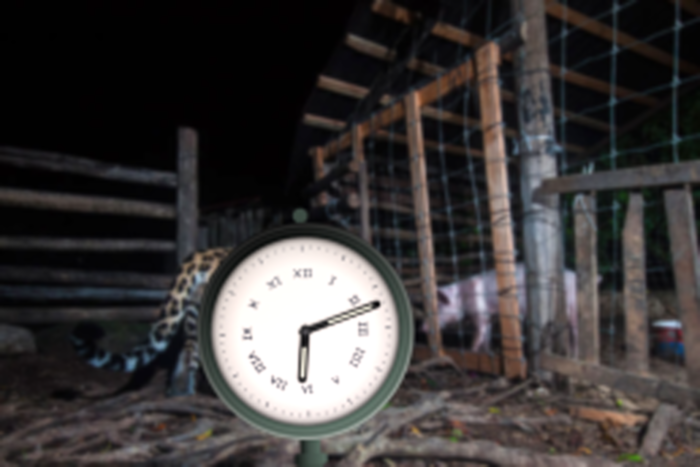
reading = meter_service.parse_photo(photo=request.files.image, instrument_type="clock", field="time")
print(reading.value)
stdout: 6:12
